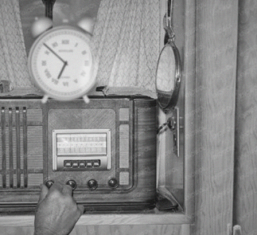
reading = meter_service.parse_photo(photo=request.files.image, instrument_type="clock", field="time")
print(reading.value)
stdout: 6:52
